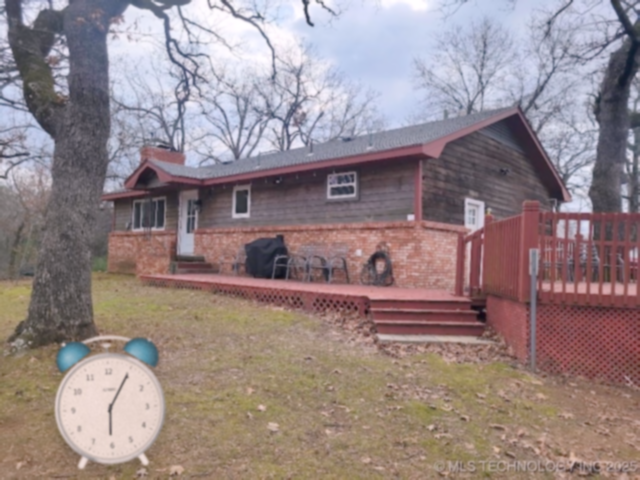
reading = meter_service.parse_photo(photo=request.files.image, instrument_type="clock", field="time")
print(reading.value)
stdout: 6:05
